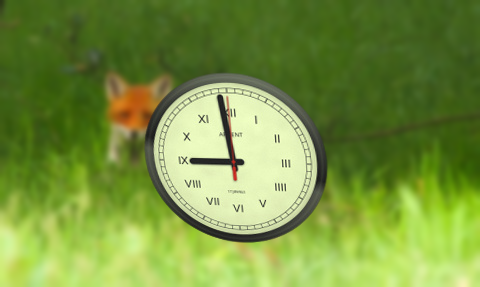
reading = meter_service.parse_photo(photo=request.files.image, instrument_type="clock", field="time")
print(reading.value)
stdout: 8:59:00
